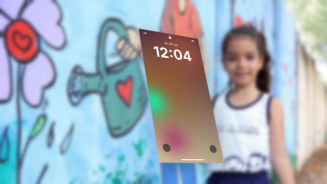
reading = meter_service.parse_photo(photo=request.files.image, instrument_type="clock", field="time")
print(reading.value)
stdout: 12:04
